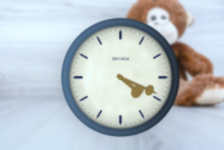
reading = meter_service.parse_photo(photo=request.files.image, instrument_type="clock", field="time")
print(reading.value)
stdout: 4:19
